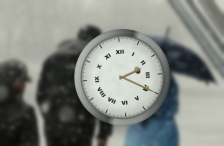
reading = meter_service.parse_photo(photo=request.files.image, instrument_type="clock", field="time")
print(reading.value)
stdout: 2:20
